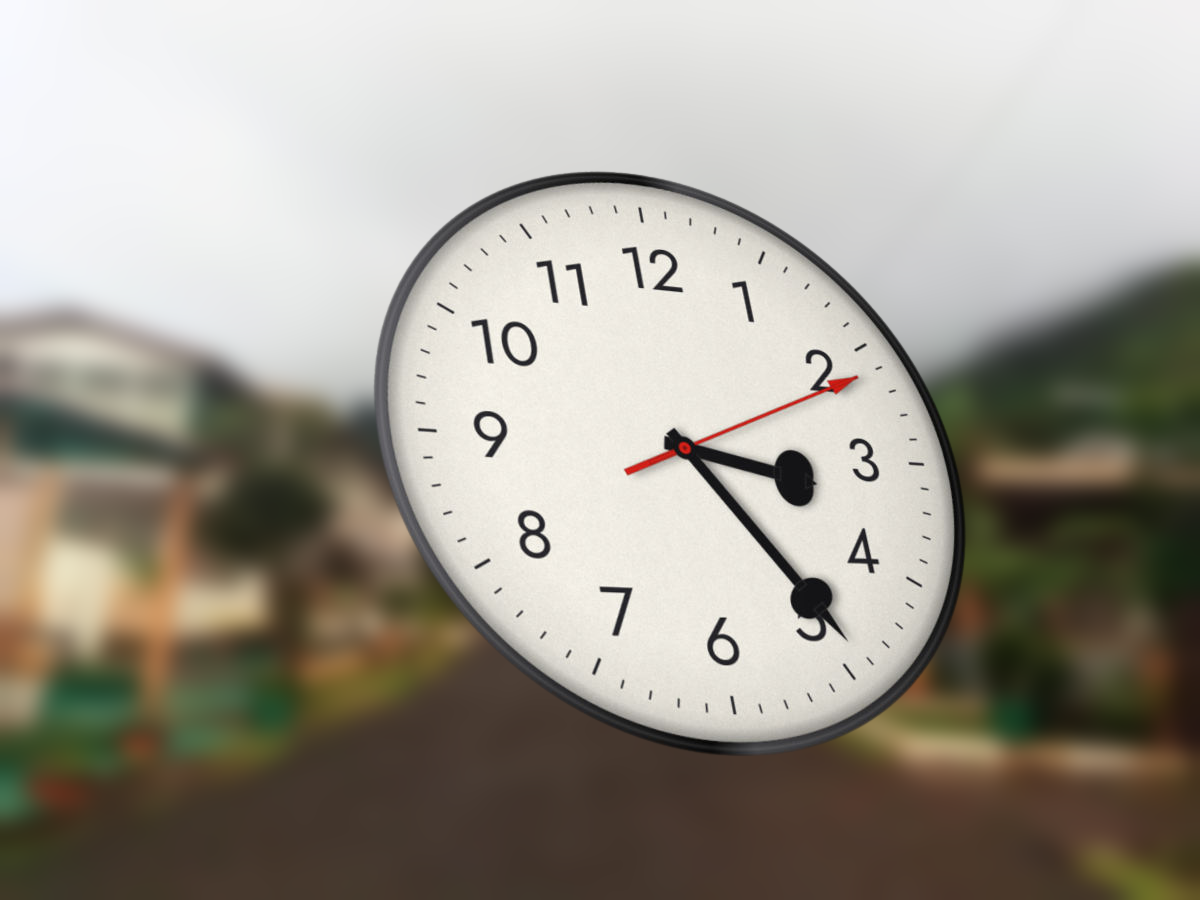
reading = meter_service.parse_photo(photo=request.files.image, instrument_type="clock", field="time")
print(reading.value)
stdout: 3:24:11
